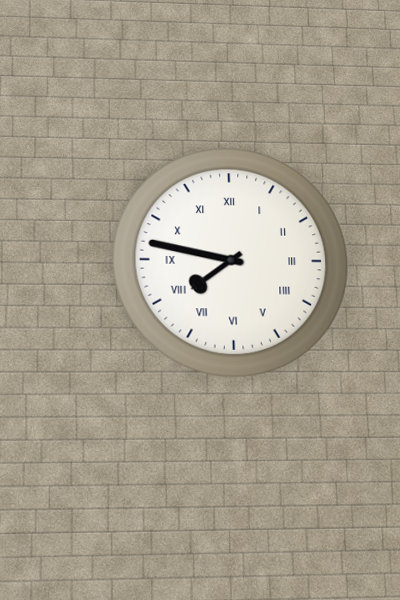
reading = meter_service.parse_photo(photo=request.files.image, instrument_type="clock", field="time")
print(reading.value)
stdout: 7:47
